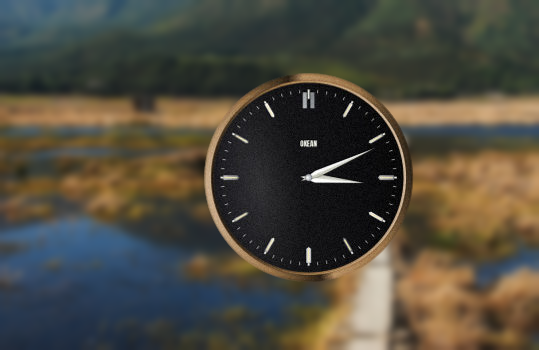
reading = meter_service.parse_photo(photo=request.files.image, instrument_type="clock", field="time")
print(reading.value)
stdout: 3:11
